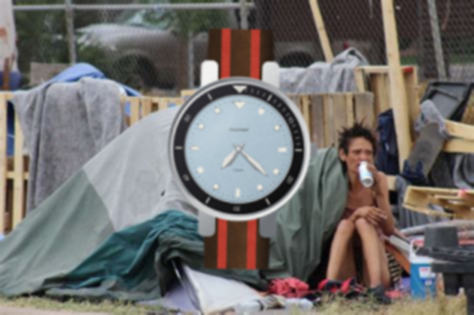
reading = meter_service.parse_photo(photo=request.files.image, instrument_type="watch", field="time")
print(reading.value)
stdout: 7:22
